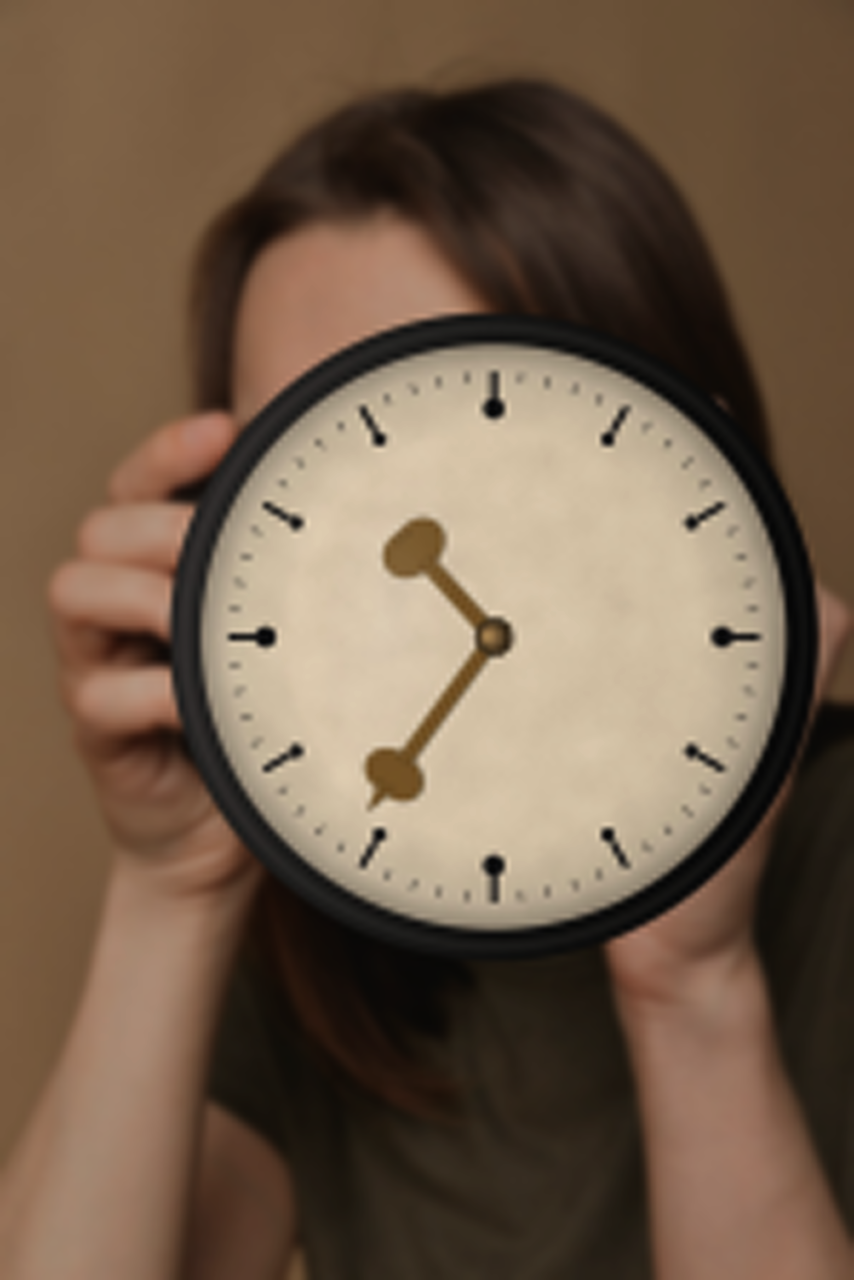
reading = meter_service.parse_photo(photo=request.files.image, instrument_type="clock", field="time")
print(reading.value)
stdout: 10:36
